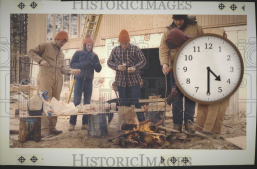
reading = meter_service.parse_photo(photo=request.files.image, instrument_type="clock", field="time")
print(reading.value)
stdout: 4:30
